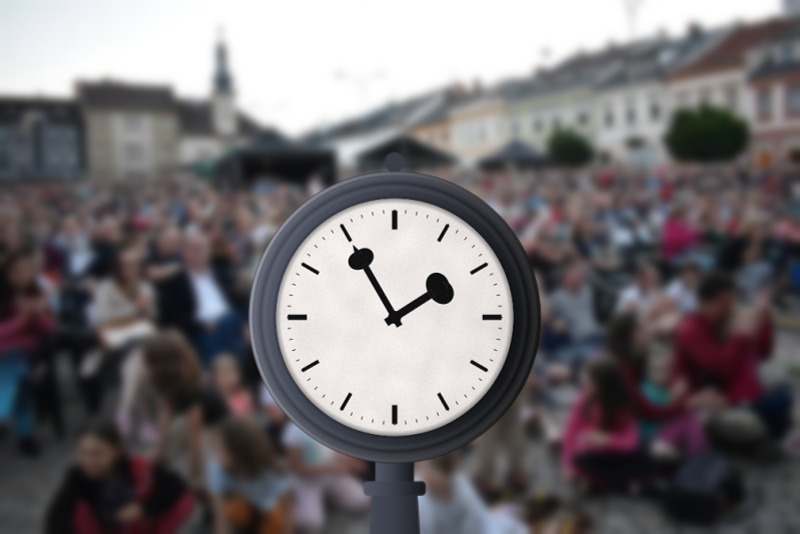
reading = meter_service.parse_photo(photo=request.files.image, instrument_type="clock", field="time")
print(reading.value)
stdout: 1:55
